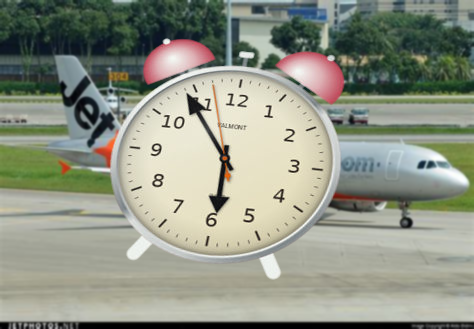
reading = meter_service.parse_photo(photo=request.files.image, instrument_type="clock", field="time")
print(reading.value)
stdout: 5:53:57
